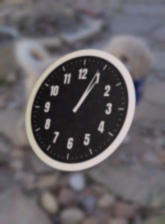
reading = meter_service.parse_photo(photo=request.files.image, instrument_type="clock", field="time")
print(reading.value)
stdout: 1:04
